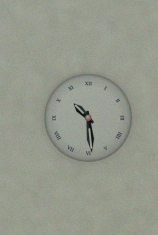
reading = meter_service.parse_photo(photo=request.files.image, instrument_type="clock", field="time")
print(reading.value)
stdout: 10:29
